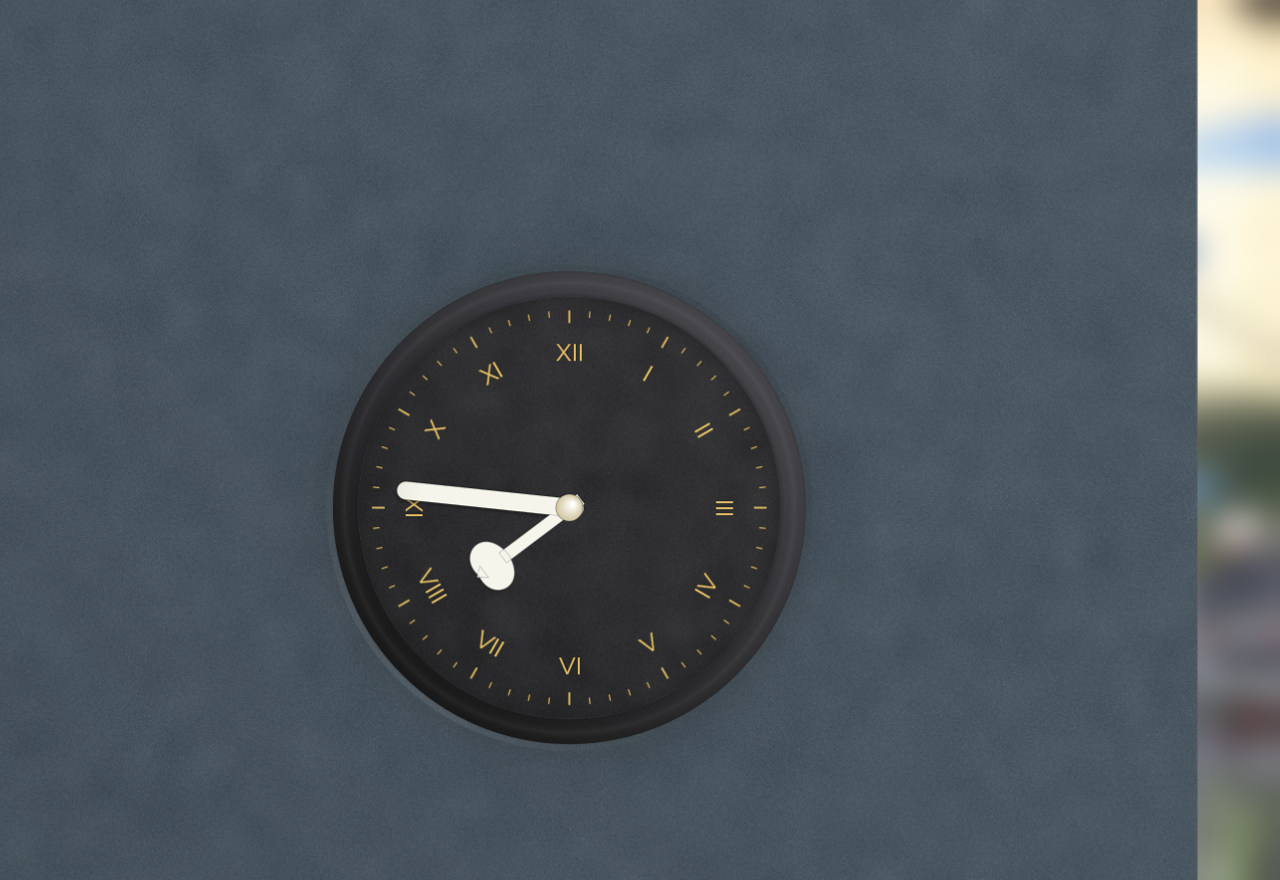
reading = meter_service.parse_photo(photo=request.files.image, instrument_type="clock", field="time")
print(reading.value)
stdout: 7:46
